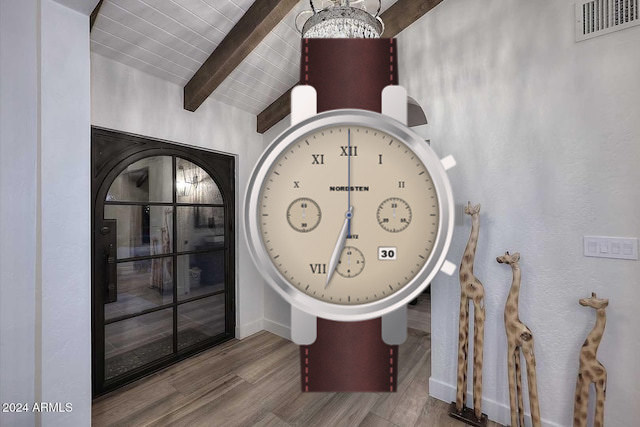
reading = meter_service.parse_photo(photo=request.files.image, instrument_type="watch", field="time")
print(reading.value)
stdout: 6:33
